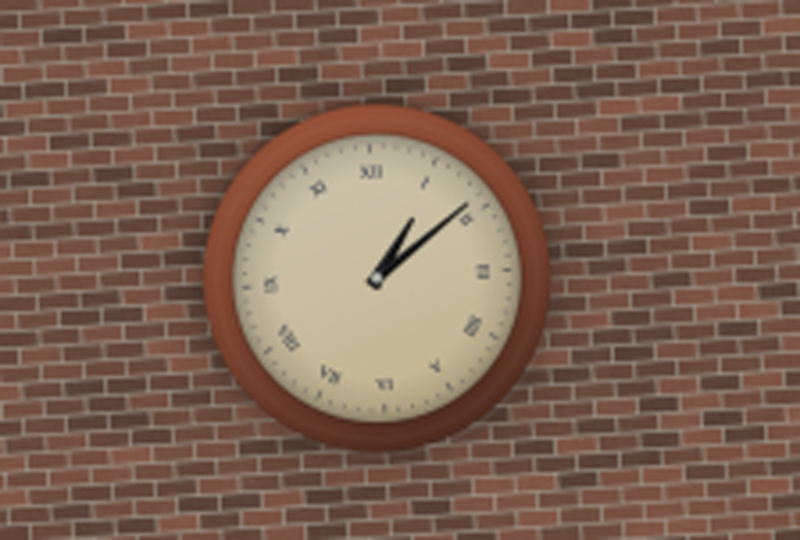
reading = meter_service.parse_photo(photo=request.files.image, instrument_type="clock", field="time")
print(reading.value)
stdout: 1:09
